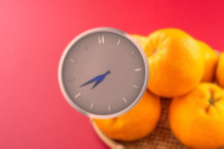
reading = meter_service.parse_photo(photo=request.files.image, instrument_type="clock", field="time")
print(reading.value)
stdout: 7:42
